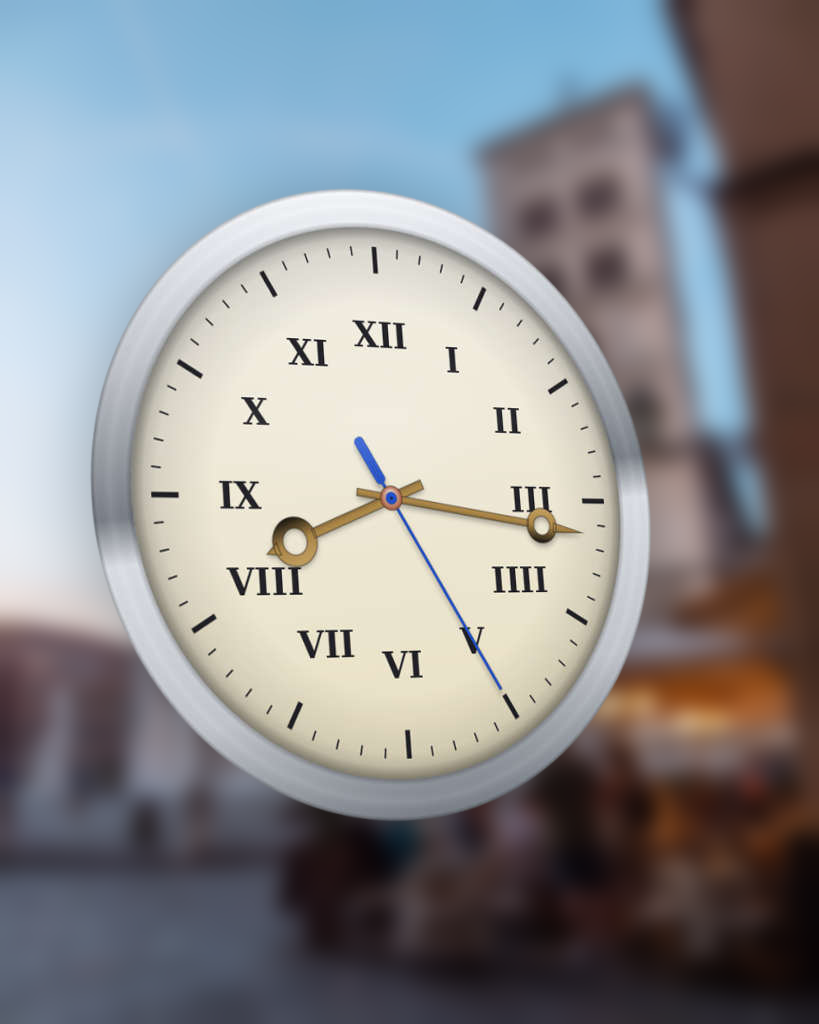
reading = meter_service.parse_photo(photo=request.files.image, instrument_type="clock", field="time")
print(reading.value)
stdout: 8:16:25
